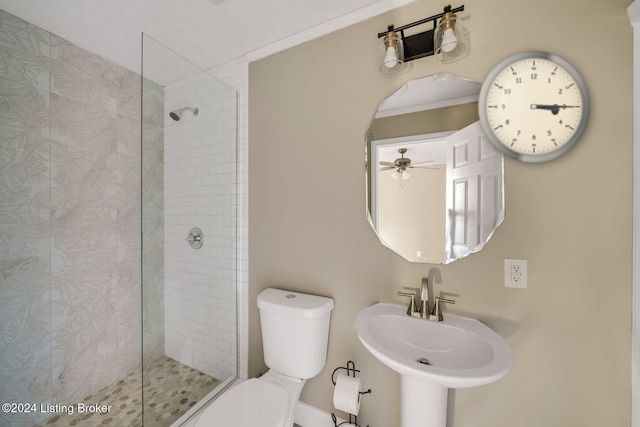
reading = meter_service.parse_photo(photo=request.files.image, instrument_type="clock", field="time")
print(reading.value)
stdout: 3:15
